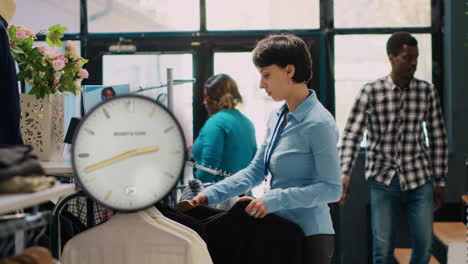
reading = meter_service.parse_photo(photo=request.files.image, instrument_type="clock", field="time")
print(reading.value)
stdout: 2:42
